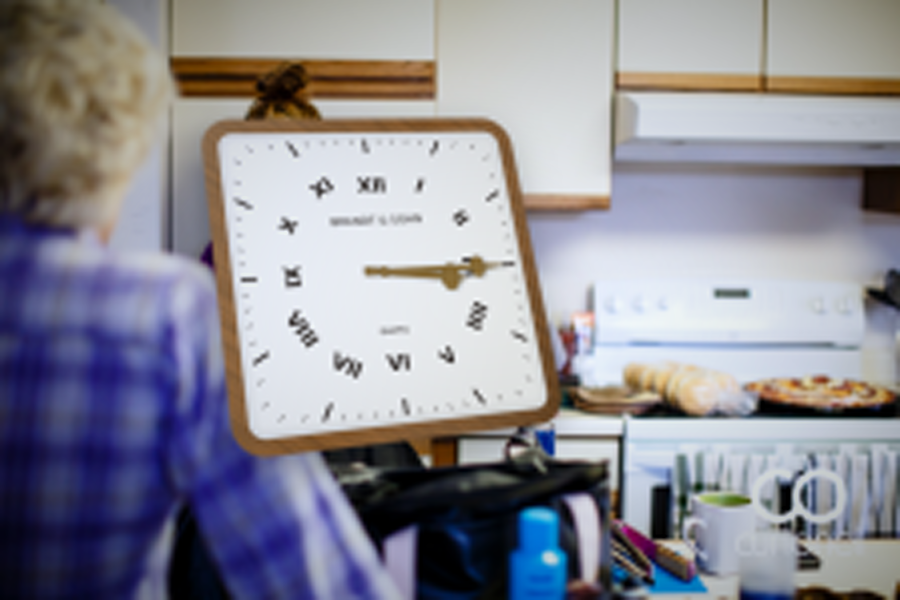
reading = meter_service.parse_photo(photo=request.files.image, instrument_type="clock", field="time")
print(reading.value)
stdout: 3:15
